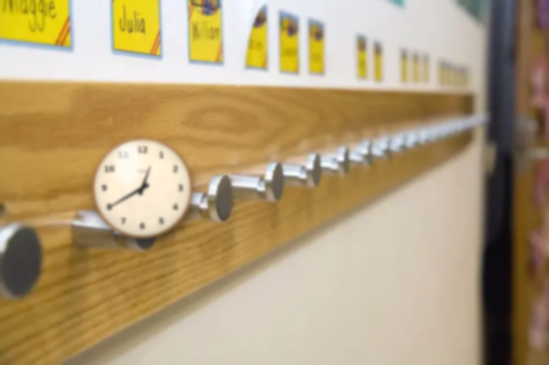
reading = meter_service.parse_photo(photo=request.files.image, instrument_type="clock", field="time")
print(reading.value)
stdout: 12:40
